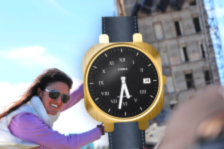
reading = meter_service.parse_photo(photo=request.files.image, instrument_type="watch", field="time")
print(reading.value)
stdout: 5:32
